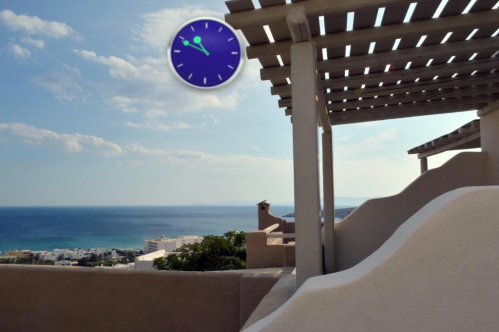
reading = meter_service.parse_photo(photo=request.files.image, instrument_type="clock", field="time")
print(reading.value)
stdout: 10:49
